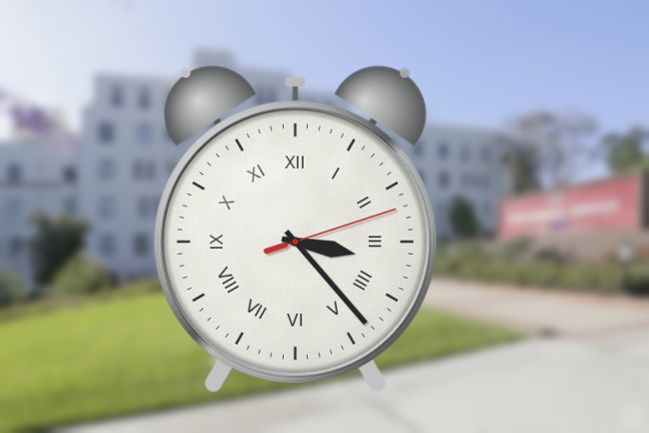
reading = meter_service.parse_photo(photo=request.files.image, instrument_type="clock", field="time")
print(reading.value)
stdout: 3:23:12
